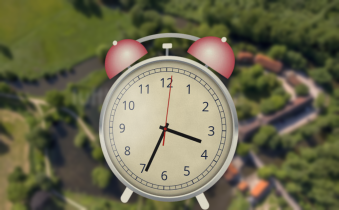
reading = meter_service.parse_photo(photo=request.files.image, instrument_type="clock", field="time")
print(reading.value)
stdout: 3:34:01
